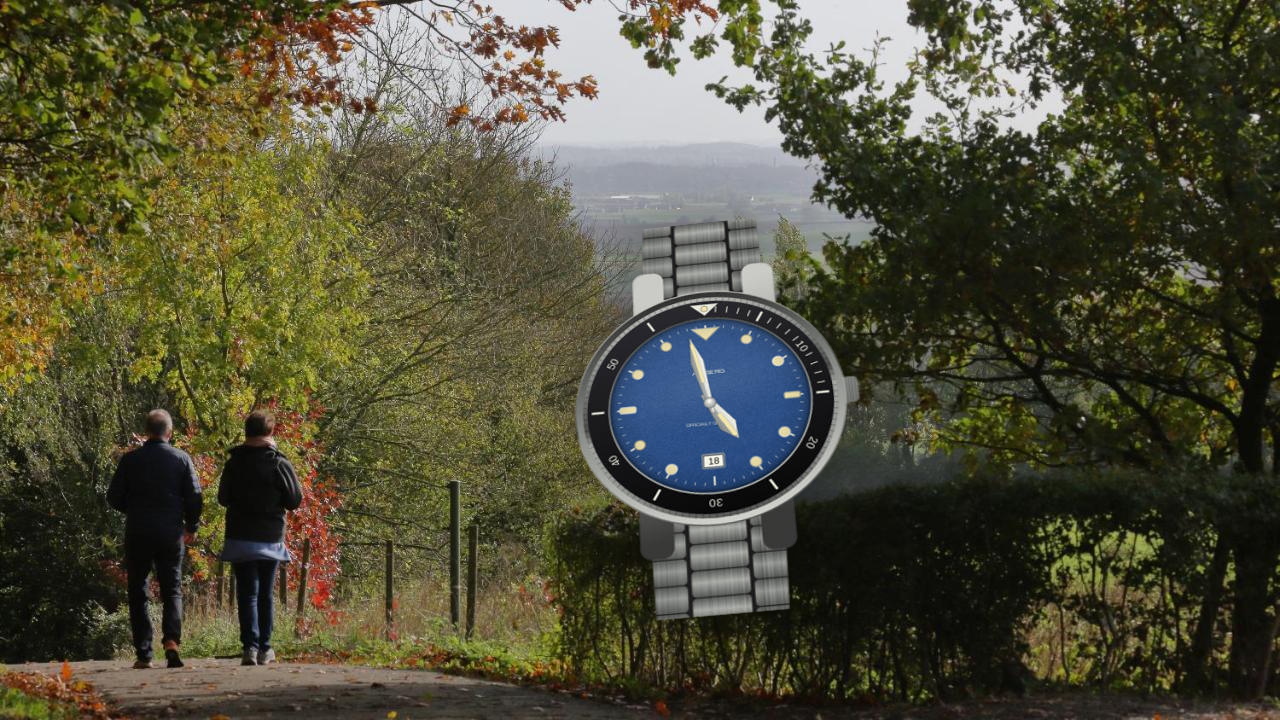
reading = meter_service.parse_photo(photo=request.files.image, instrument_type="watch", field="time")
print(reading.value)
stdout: 4:58
